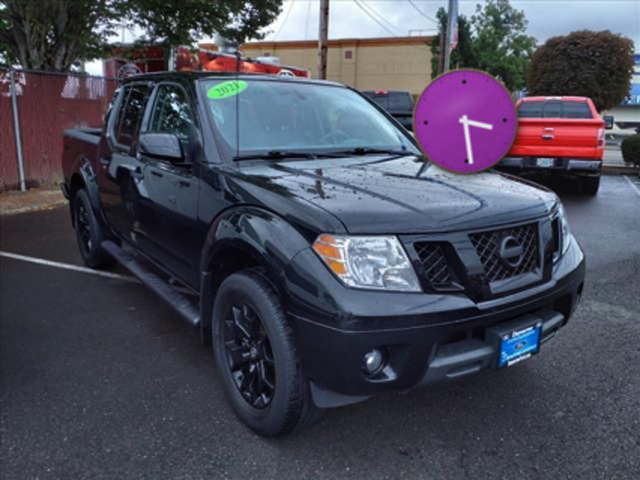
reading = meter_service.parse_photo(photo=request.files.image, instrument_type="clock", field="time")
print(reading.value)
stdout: 3:29
